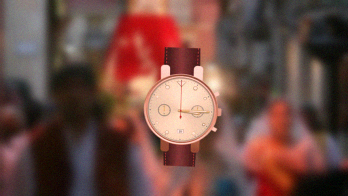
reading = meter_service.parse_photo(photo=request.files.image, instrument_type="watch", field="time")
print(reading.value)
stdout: 3:15
